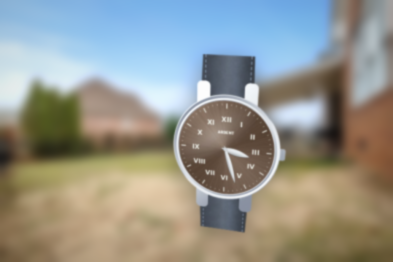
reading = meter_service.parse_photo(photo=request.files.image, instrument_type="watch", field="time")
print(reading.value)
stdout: 3:27
